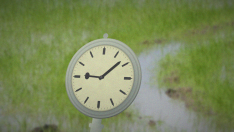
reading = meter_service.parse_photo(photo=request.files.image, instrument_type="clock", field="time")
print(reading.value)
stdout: 9:08
